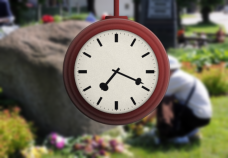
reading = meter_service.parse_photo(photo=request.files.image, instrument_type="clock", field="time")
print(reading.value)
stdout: 7:19
